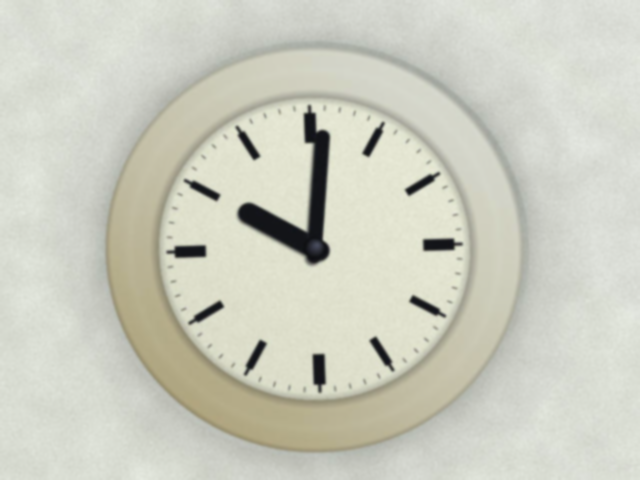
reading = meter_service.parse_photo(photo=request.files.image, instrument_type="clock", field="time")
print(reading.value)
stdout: 10:01
